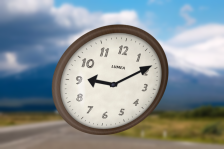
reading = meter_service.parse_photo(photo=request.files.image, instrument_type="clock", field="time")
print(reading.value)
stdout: 9:09
